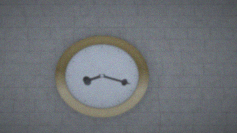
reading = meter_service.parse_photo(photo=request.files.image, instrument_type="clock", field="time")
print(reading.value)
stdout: 8:18
